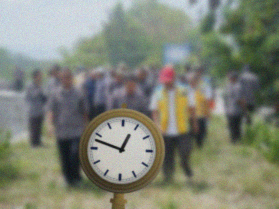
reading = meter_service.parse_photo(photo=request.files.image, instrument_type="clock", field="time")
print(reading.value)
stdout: 12:48
